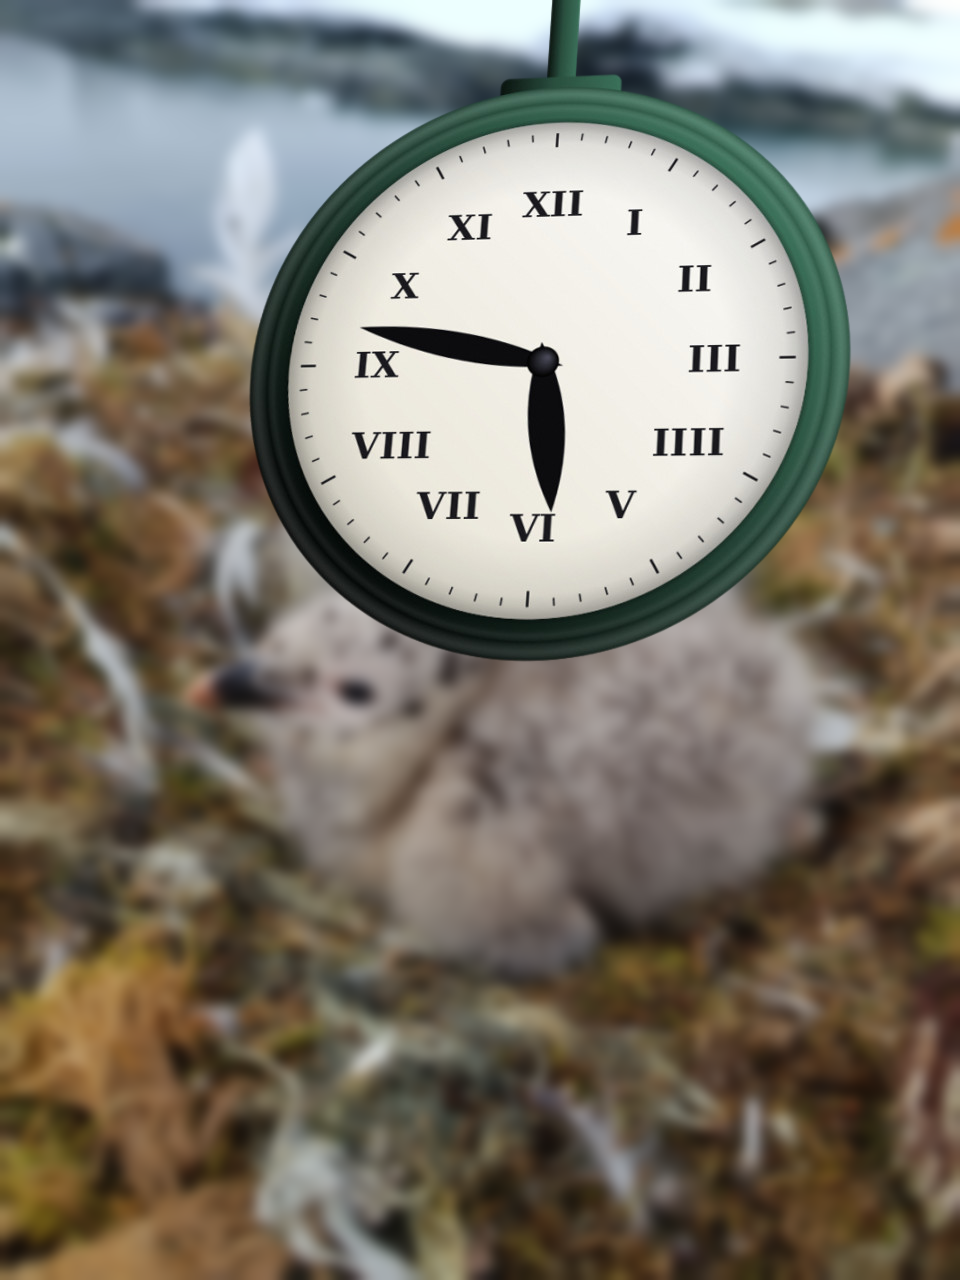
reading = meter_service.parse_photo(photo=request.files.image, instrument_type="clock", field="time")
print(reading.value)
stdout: 5:47
